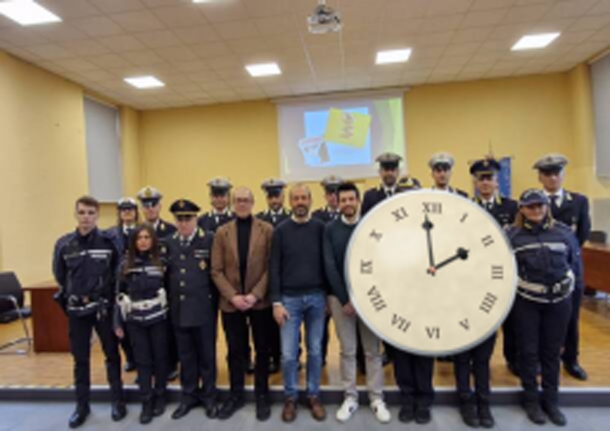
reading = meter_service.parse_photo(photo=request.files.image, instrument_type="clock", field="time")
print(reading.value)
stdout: 1:59
